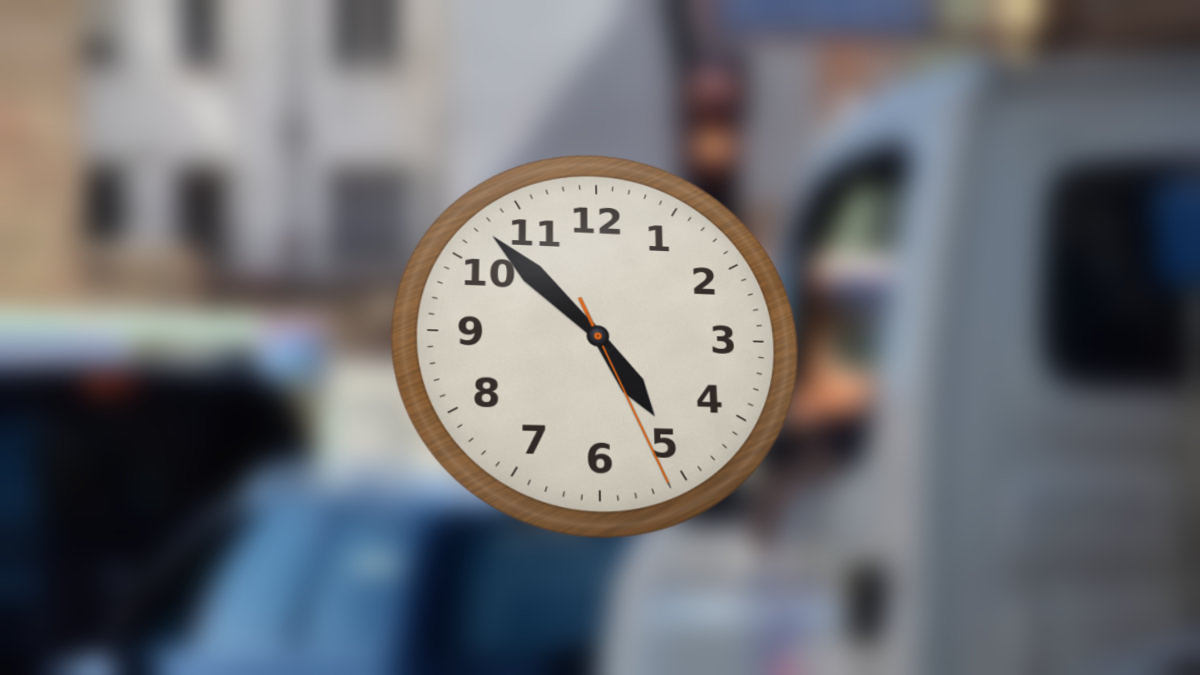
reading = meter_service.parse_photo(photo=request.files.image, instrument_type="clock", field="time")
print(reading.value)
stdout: 4:52:26
